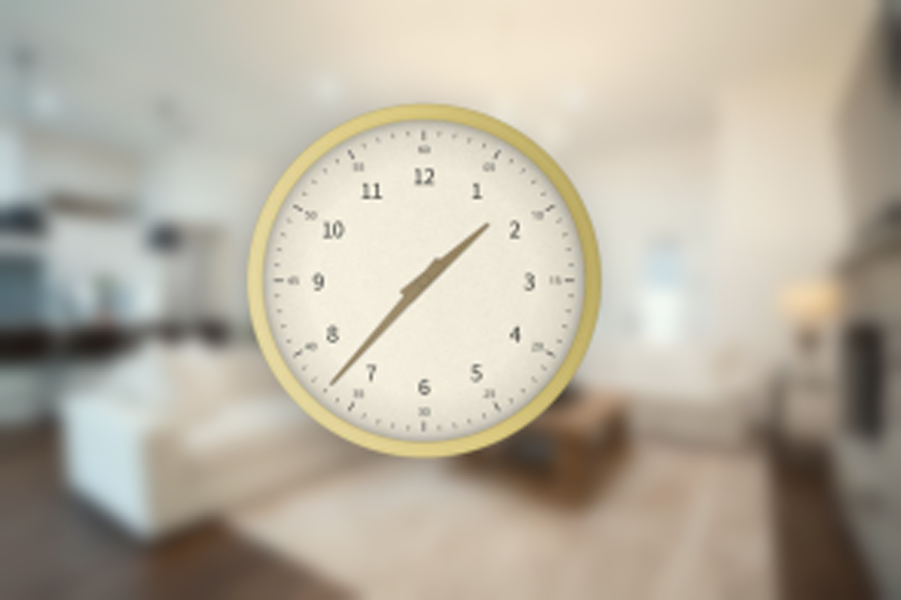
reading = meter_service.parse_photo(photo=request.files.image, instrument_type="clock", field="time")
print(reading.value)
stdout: 1:37
